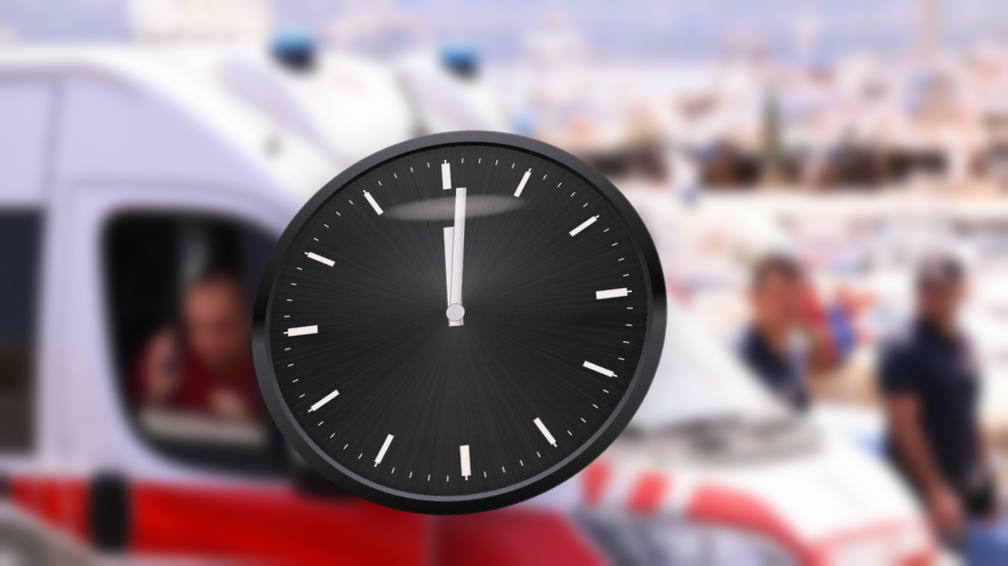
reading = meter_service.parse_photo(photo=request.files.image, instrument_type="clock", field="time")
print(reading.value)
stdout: 12:01
